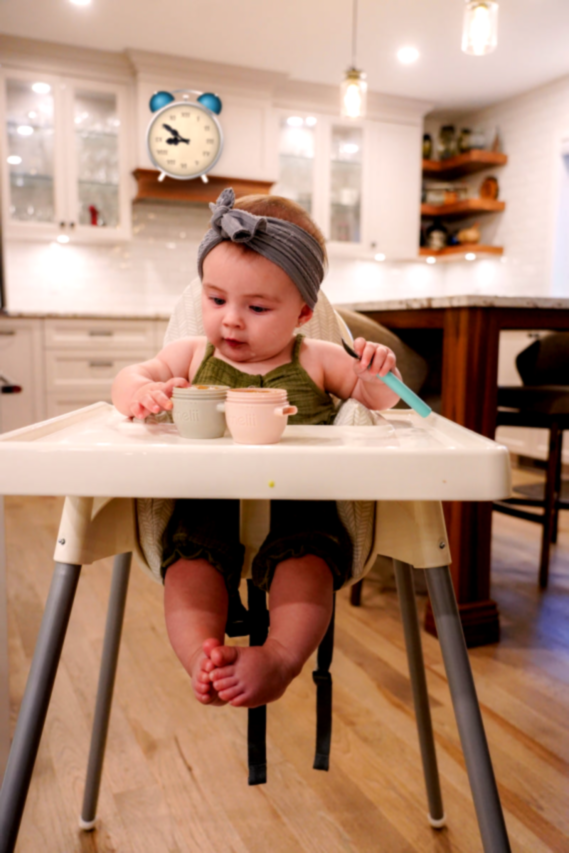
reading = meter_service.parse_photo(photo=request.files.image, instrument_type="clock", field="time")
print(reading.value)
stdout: 8:51
